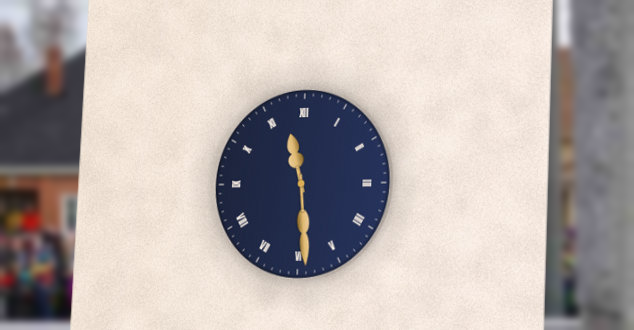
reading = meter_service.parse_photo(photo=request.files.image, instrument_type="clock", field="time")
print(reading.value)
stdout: 11:29
